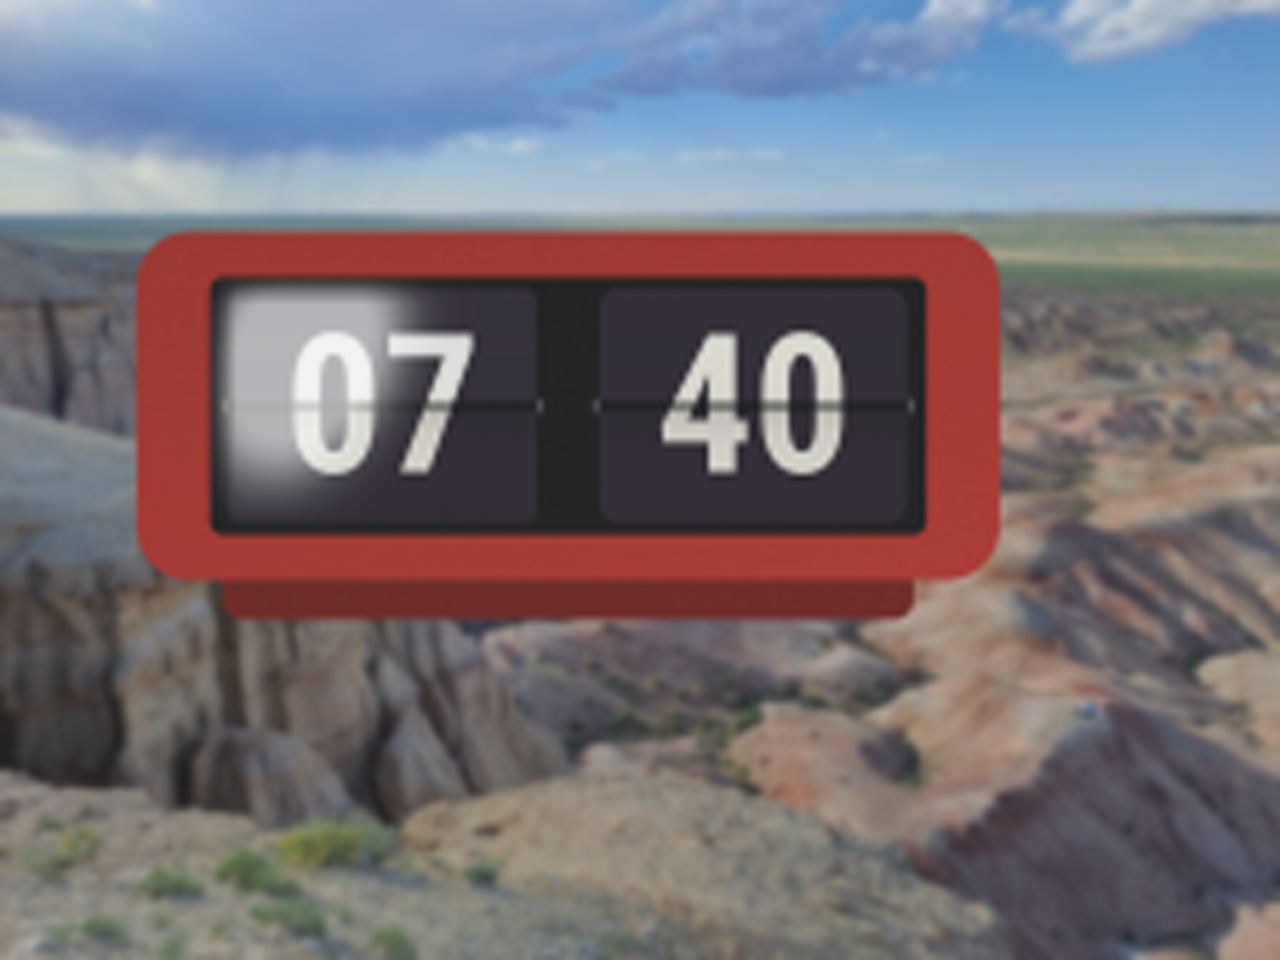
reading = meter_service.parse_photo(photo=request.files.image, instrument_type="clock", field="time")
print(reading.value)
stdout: 7:40
